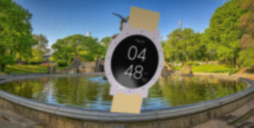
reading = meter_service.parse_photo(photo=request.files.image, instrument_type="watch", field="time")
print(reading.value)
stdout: 4:48
